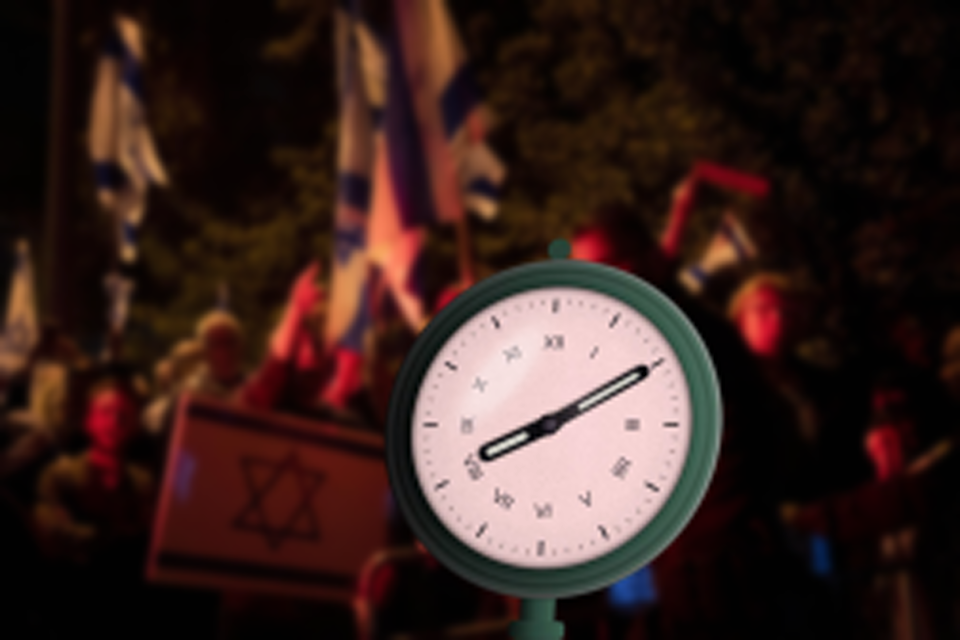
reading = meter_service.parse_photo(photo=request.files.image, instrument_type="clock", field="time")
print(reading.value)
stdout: 8:10
